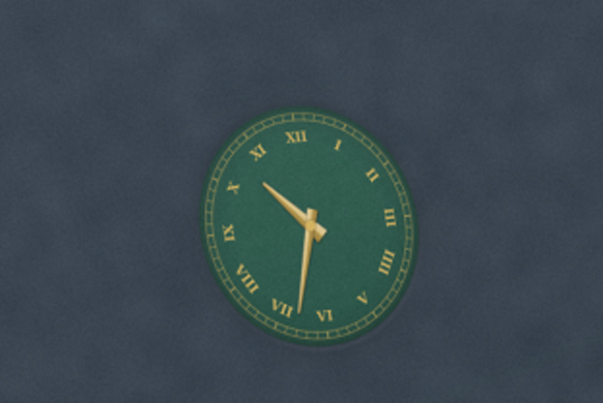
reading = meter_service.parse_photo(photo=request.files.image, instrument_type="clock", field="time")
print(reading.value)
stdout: 10:33
